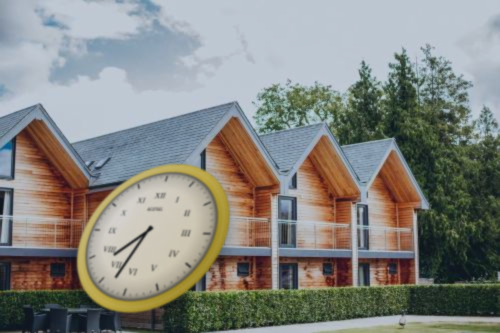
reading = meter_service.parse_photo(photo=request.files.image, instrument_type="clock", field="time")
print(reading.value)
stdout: 7:33
